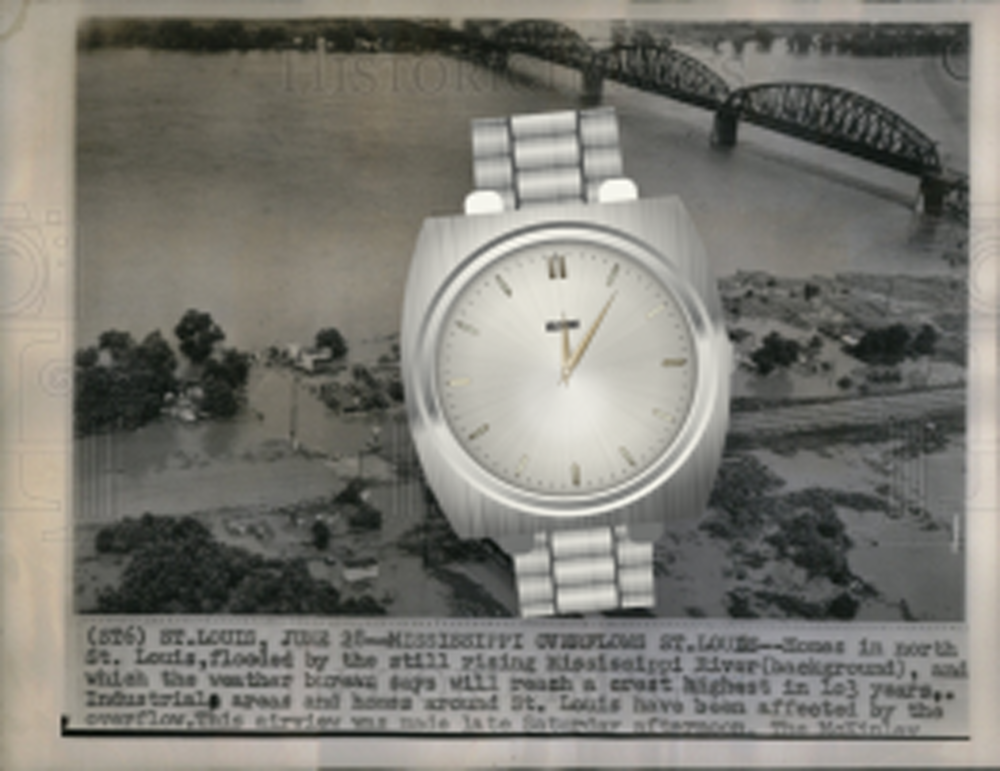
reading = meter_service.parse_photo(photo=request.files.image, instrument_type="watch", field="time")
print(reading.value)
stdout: 12:06
